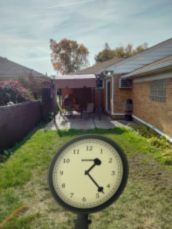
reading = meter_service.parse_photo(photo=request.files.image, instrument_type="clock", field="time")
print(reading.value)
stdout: 1:23
